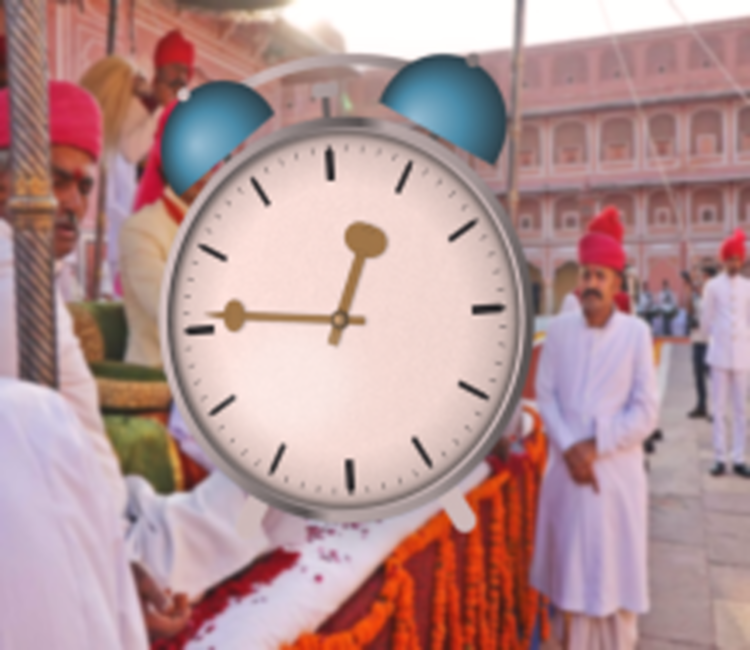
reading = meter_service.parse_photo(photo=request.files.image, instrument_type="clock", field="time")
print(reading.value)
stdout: 12:46
